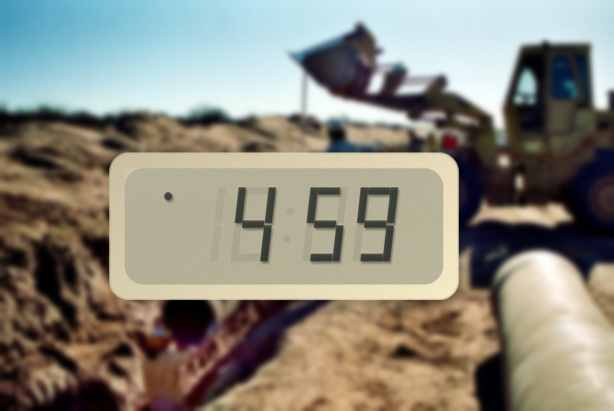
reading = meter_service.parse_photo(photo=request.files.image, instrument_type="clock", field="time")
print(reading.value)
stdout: 4:59
